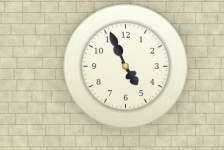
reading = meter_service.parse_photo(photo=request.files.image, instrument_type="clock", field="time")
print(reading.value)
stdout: 4:56
